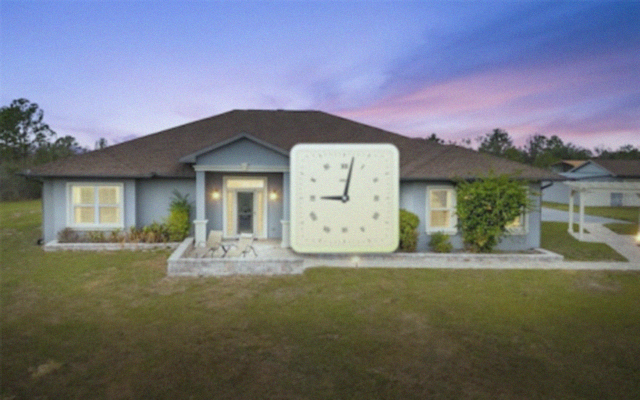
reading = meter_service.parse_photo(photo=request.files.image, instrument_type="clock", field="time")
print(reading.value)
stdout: 9:02
